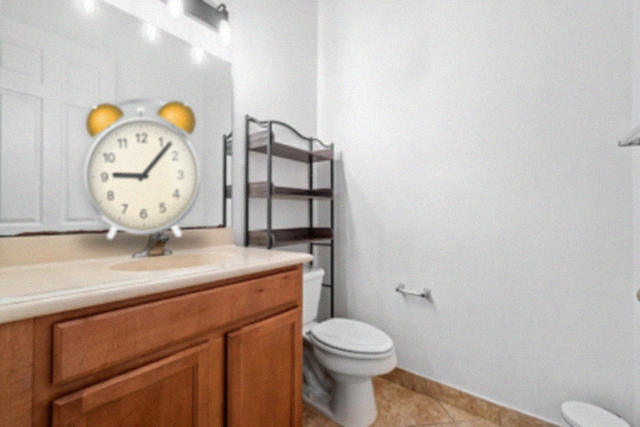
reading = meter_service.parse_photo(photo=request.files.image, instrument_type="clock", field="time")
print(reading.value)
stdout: 9:07
